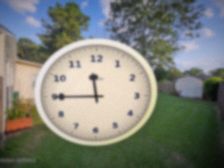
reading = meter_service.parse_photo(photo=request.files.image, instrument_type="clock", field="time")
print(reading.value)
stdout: 11:45
